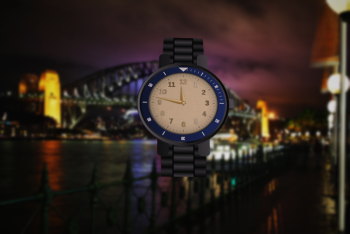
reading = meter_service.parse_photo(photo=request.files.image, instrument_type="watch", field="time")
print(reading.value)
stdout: 11:47
